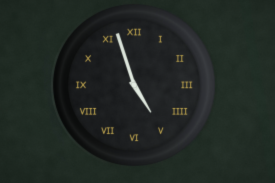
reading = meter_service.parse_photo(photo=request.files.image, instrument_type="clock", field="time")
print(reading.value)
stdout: 4:57
